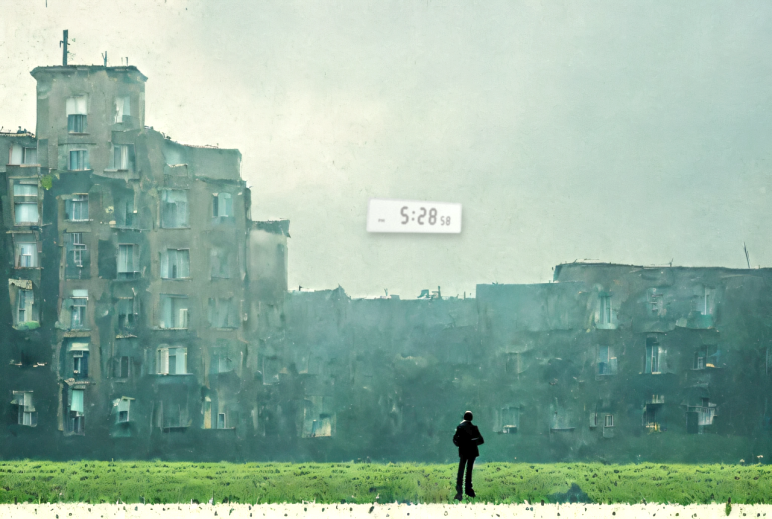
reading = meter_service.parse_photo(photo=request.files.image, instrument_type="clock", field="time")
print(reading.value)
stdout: 5:28:58
